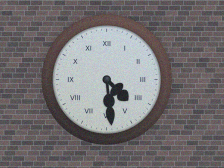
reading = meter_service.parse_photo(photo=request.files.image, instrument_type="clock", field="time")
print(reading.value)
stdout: 4:29
